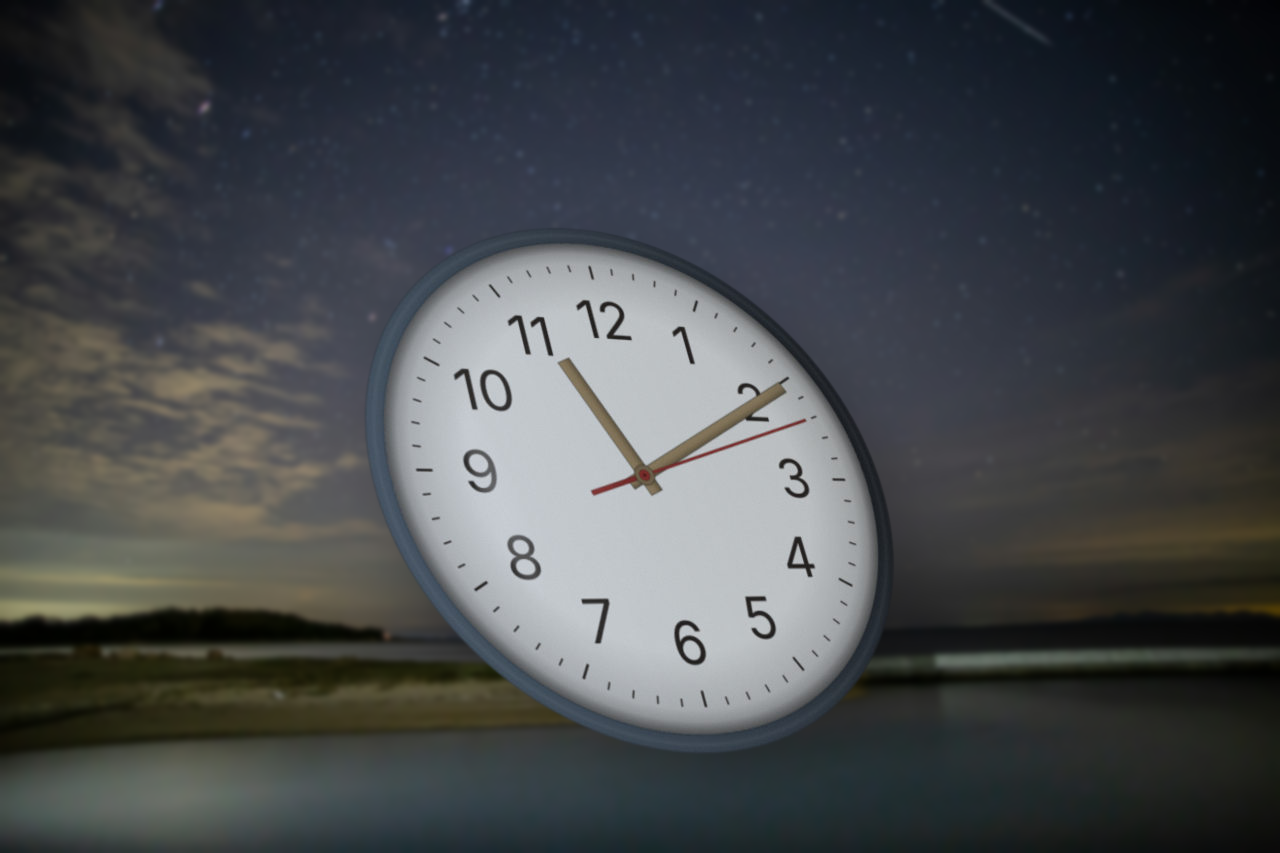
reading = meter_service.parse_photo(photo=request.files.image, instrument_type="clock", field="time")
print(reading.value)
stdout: 11:10:12
